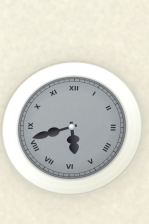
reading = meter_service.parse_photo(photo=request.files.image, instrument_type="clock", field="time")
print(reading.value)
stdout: 5:42
